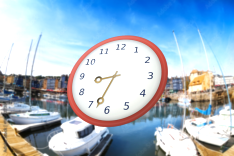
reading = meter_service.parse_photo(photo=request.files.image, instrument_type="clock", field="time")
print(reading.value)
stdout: 8:33
